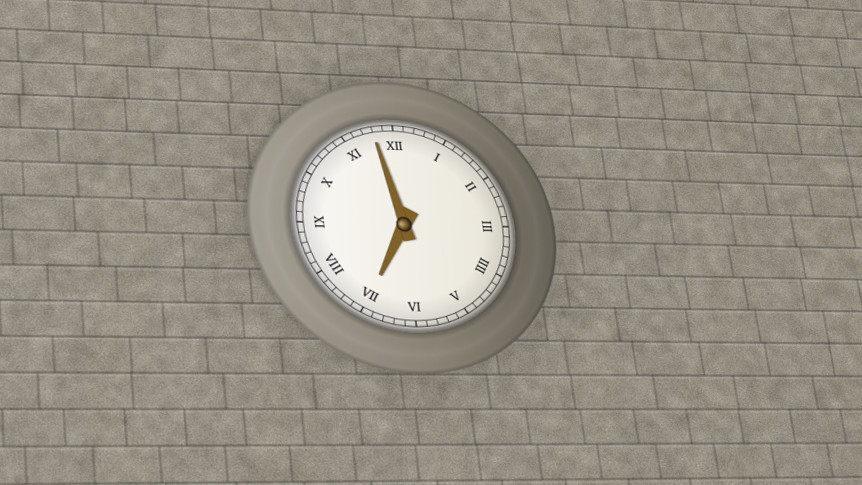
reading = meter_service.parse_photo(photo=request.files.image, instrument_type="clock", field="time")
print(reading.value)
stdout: 6:58
